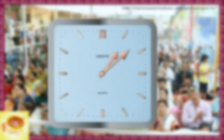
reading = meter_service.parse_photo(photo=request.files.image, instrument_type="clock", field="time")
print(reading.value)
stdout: 1:08
